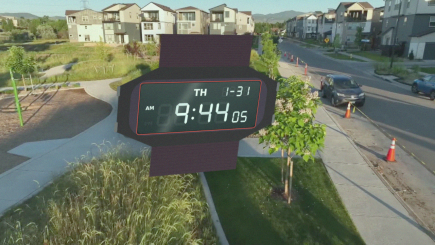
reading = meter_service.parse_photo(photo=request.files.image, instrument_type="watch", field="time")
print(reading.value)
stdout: 9:44:05
